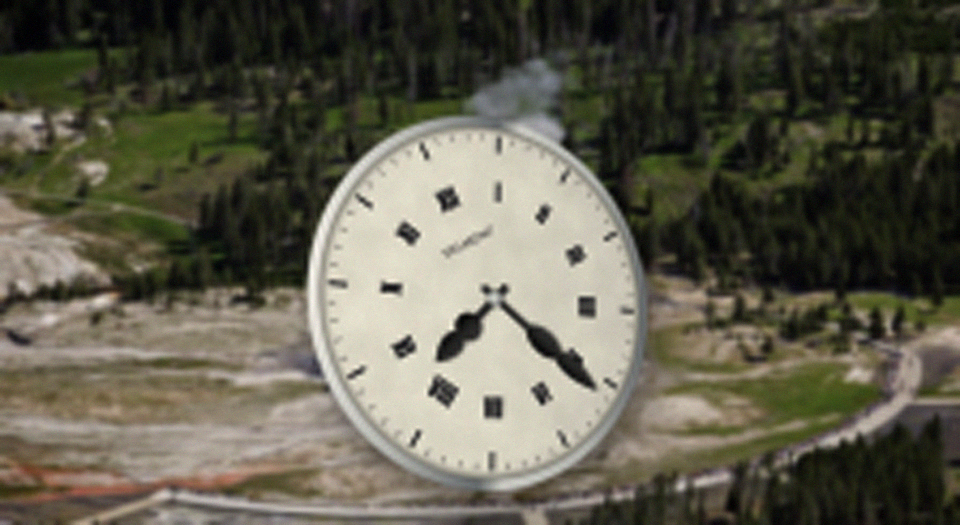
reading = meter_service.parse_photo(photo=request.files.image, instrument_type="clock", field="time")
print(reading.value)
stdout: 8:26
